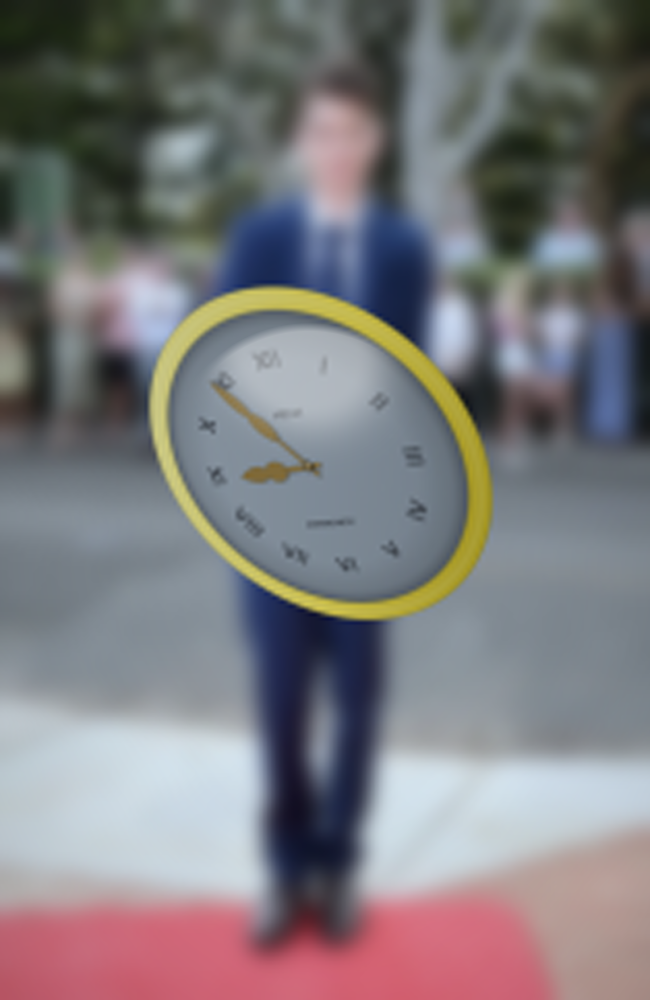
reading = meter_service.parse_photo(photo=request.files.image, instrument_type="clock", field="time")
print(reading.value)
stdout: 8:54
